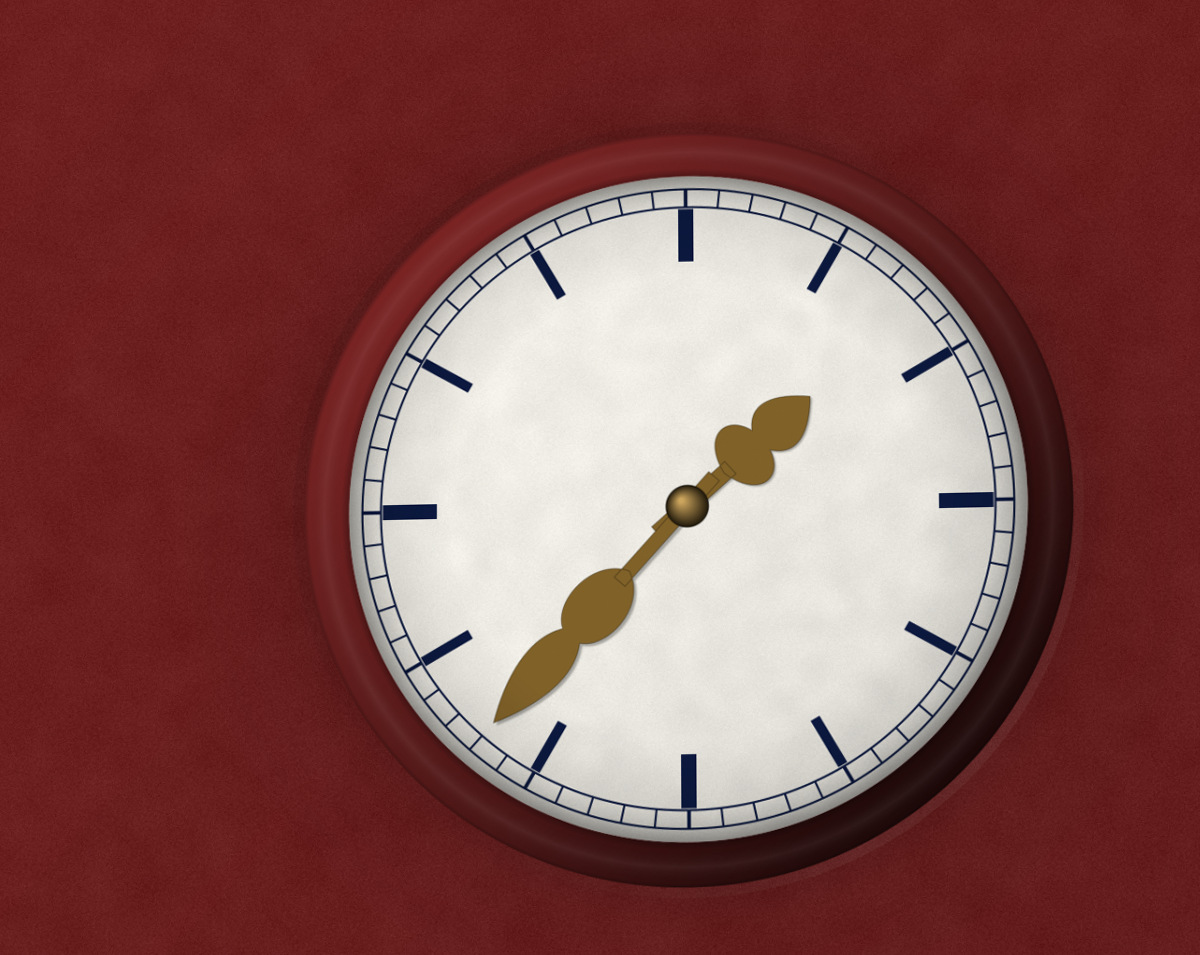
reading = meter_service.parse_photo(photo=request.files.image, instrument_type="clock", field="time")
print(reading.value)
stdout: 1:37
